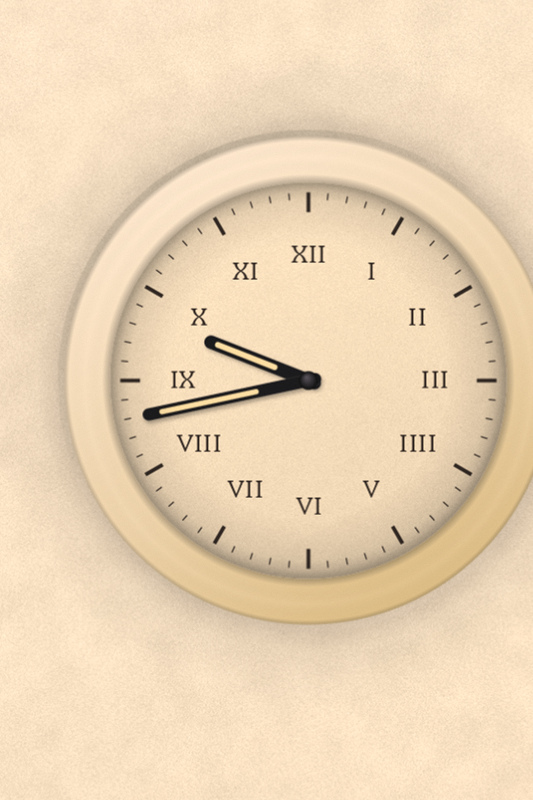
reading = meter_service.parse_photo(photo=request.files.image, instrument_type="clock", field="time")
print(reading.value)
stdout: 9:43
